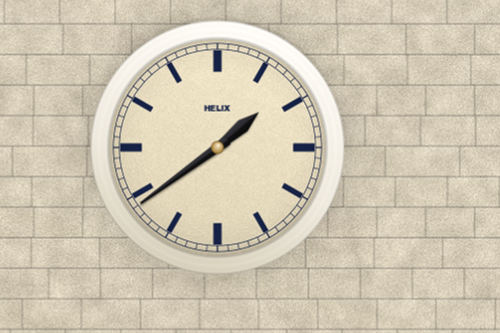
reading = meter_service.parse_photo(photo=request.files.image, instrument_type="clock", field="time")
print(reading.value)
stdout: 1:39
